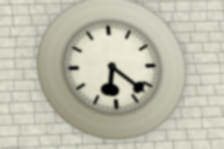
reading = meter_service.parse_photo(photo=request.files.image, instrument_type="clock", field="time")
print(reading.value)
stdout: 6:22
